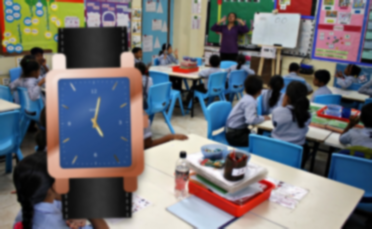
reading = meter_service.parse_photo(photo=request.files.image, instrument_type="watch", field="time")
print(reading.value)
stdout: 5:02
